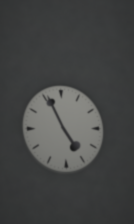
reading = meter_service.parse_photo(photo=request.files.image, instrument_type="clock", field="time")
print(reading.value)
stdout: 4:56
